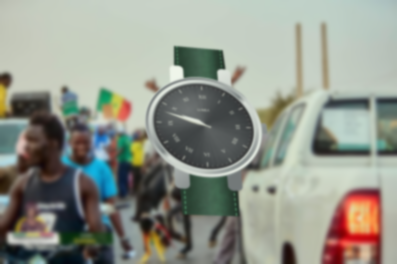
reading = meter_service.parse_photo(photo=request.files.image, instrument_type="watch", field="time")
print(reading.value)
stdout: 9:48
